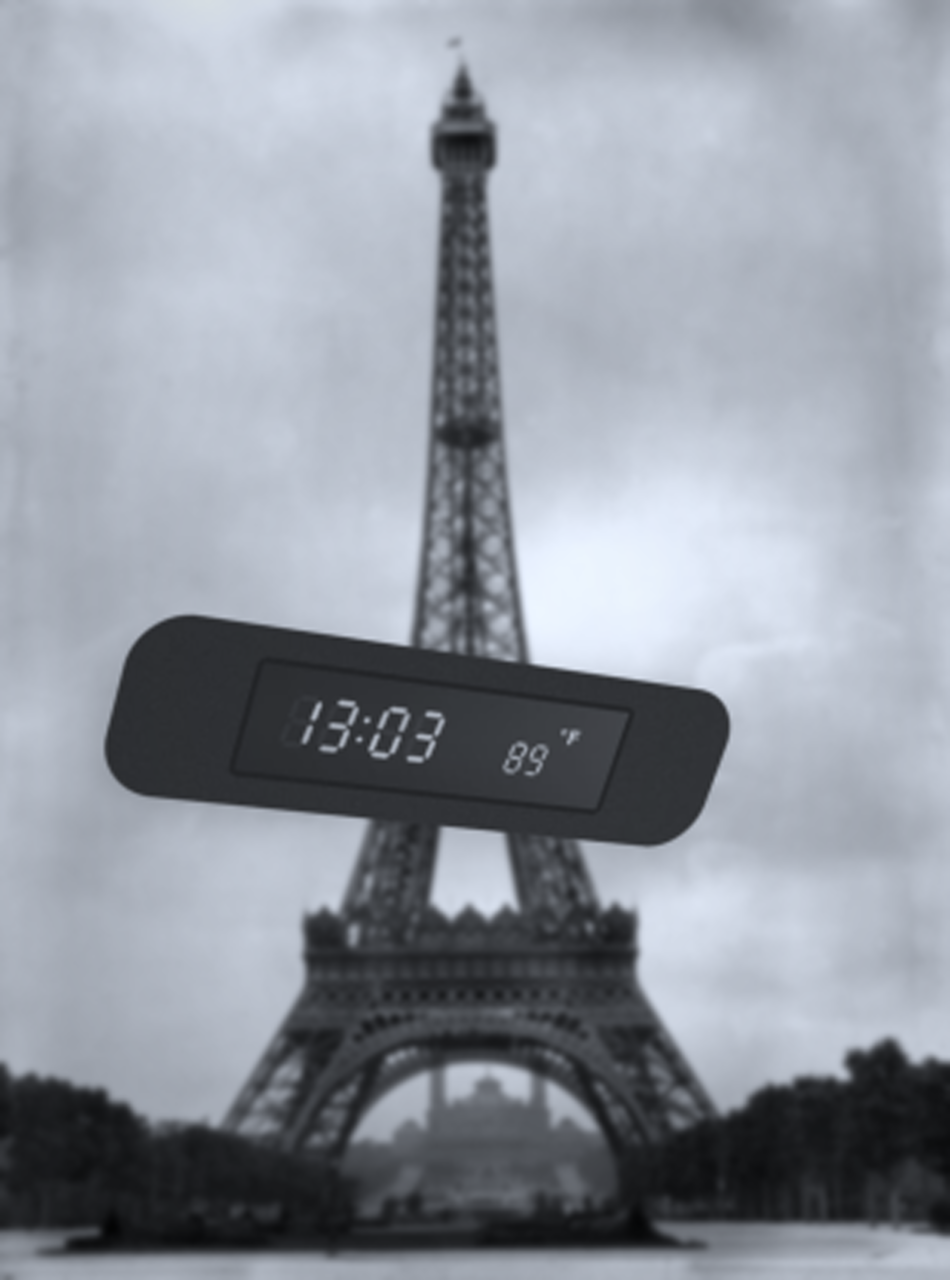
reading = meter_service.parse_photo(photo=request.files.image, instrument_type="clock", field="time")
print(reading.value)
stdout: 13:03
